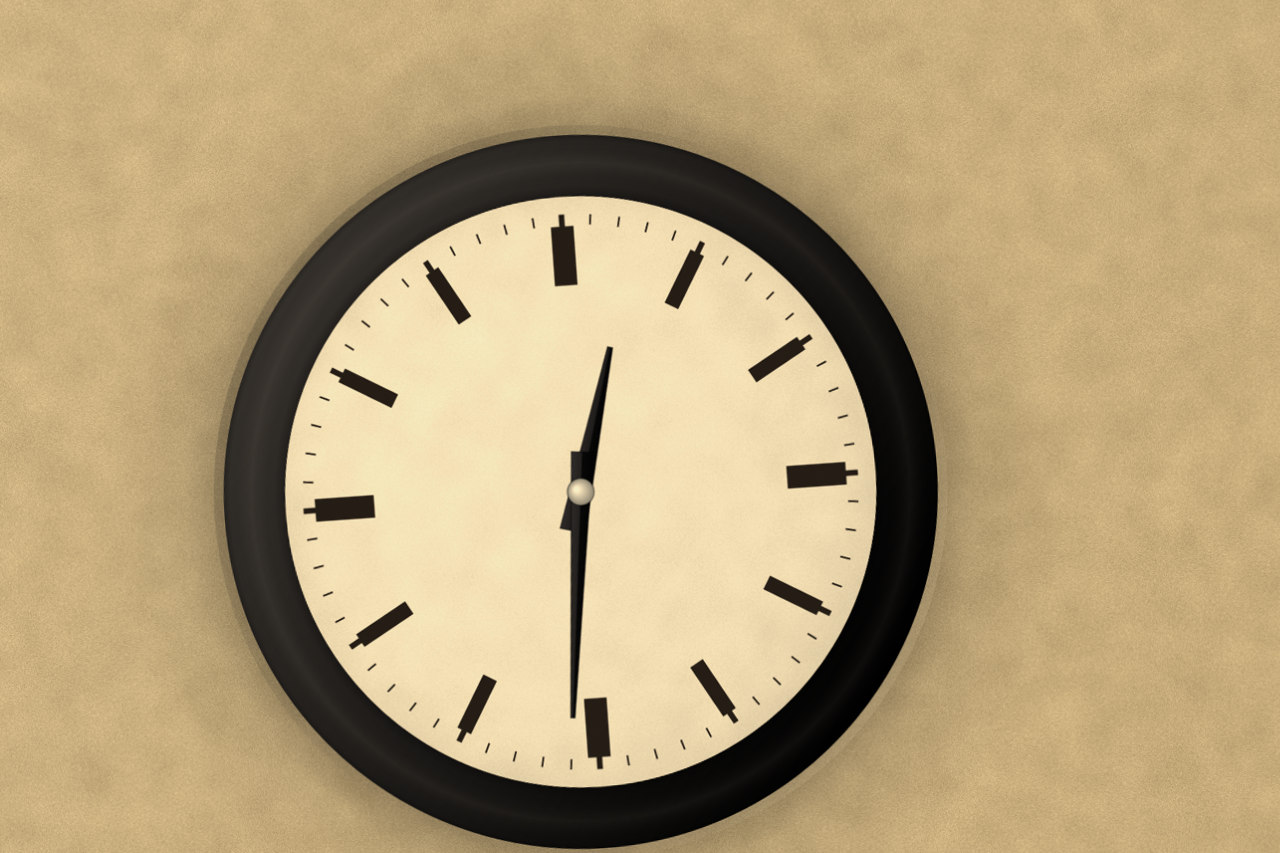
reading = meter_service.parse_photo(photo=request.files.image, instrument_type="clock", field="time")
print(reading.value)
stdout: 12:31
